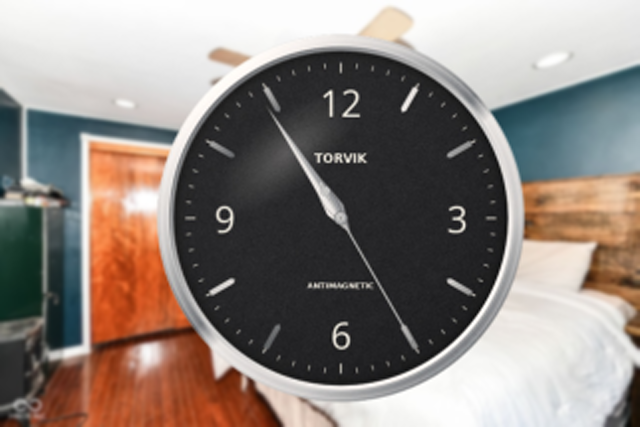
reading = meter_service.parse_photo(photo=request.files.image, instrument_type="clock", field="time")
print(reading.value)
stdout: 10:54:25
